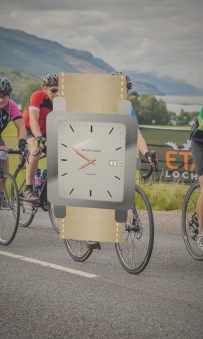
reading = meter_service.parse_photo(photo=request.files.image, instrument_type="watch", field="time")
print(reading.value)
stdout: 7:51
